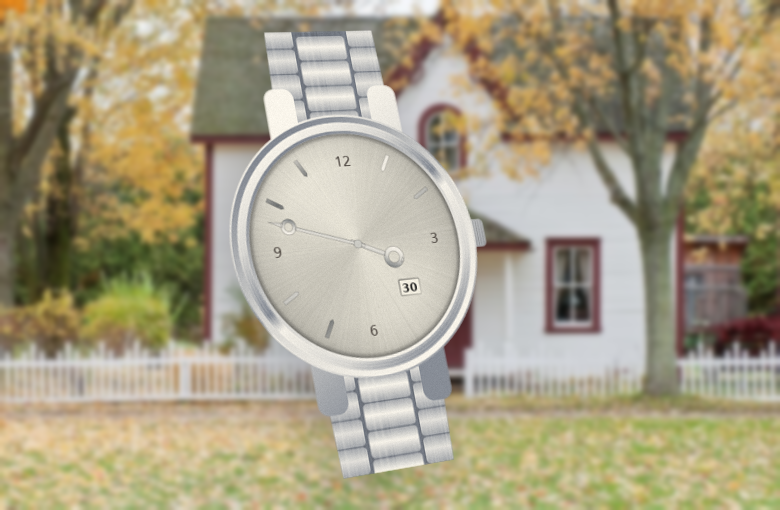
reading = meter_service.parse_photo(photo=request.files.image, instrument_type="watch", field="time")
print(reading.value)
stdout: 3:48
